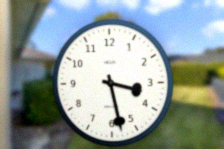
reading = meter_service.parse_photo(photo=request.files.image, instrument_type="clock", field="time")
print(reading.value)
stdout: 3:28
